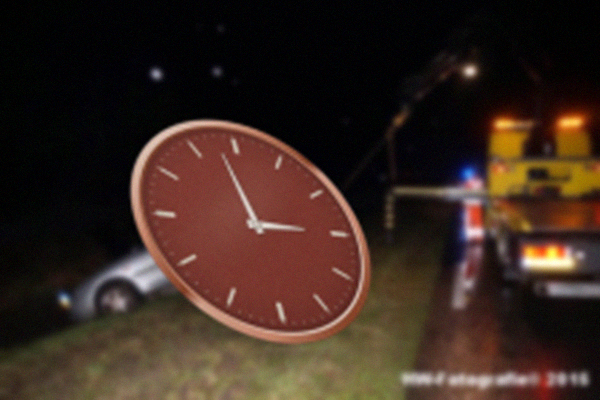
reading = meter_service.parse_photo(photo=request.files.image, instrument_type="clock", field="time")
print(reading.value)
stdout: 2:58
